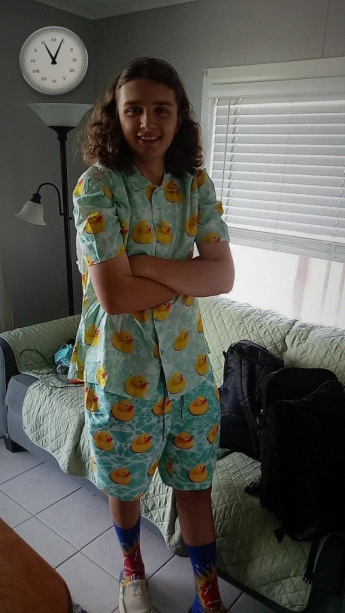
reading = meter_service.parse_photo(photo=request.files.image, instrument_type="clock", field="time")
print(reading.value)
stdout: 11:04
